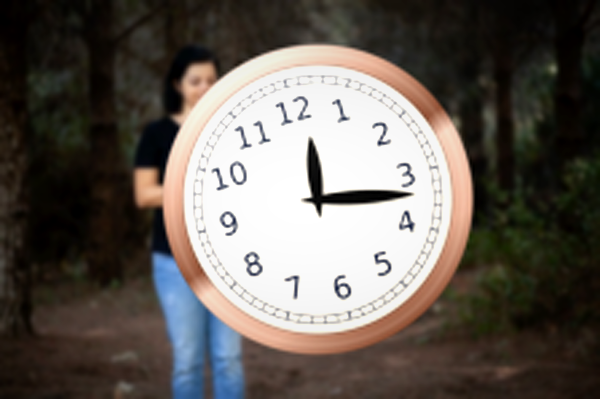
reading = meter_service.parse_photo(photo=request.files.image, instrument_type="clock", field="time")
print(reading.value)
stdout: 12:17
